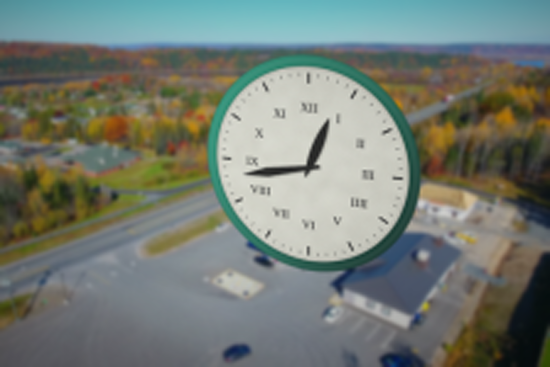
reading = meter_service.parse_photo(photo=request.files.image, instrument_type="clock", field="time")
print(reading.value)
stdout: 12:43
